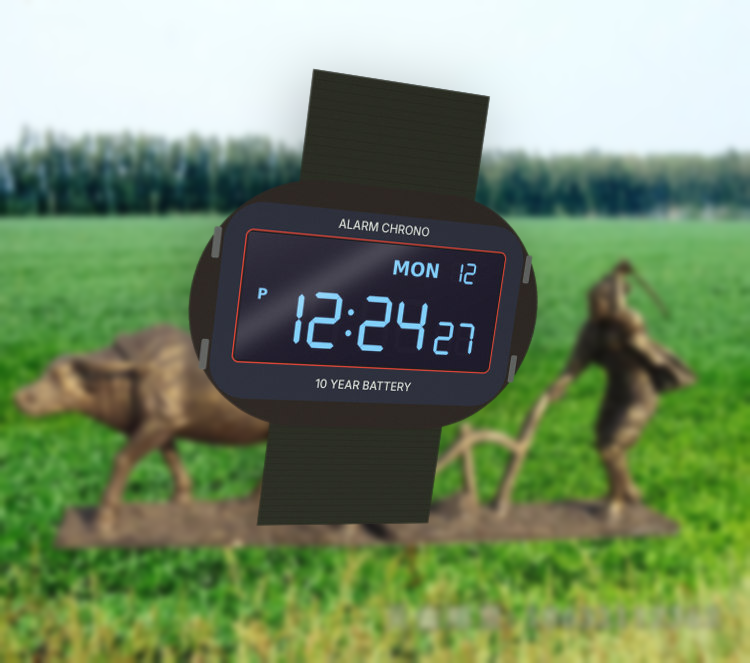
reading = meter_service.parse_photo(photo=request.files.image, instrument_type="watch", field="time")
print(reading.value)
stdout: 12:24:27
